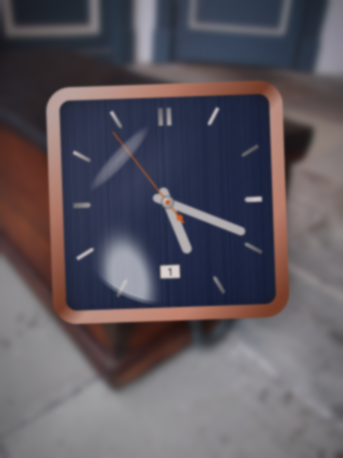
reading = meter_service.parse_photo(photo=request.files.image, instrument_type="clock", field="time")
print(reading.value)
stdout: 5:18:54
